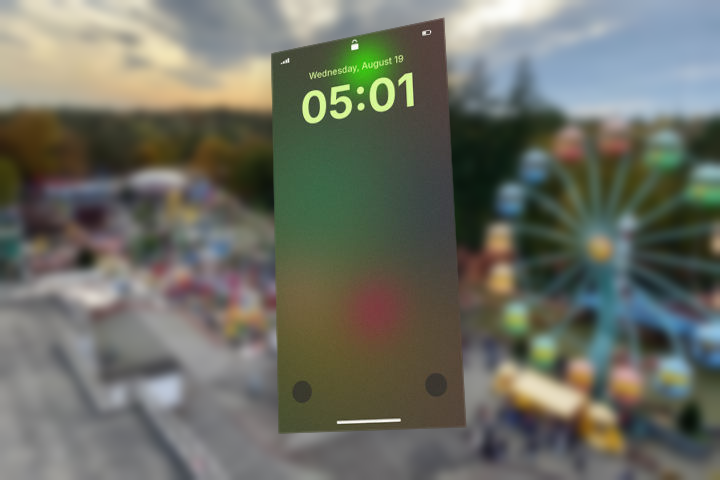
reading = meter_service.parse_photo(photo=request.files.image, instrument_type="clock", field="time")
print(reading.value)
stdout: 5:01
